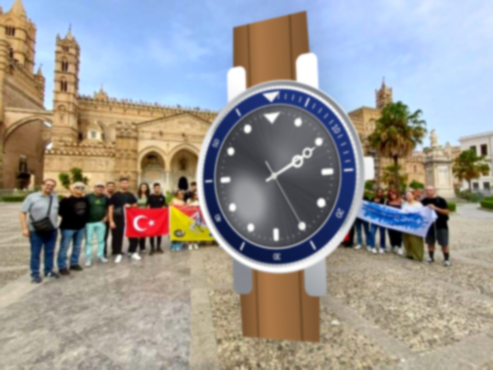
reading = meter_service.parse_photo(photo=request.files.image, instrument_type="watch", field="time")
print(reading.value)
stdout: 2:10:25
